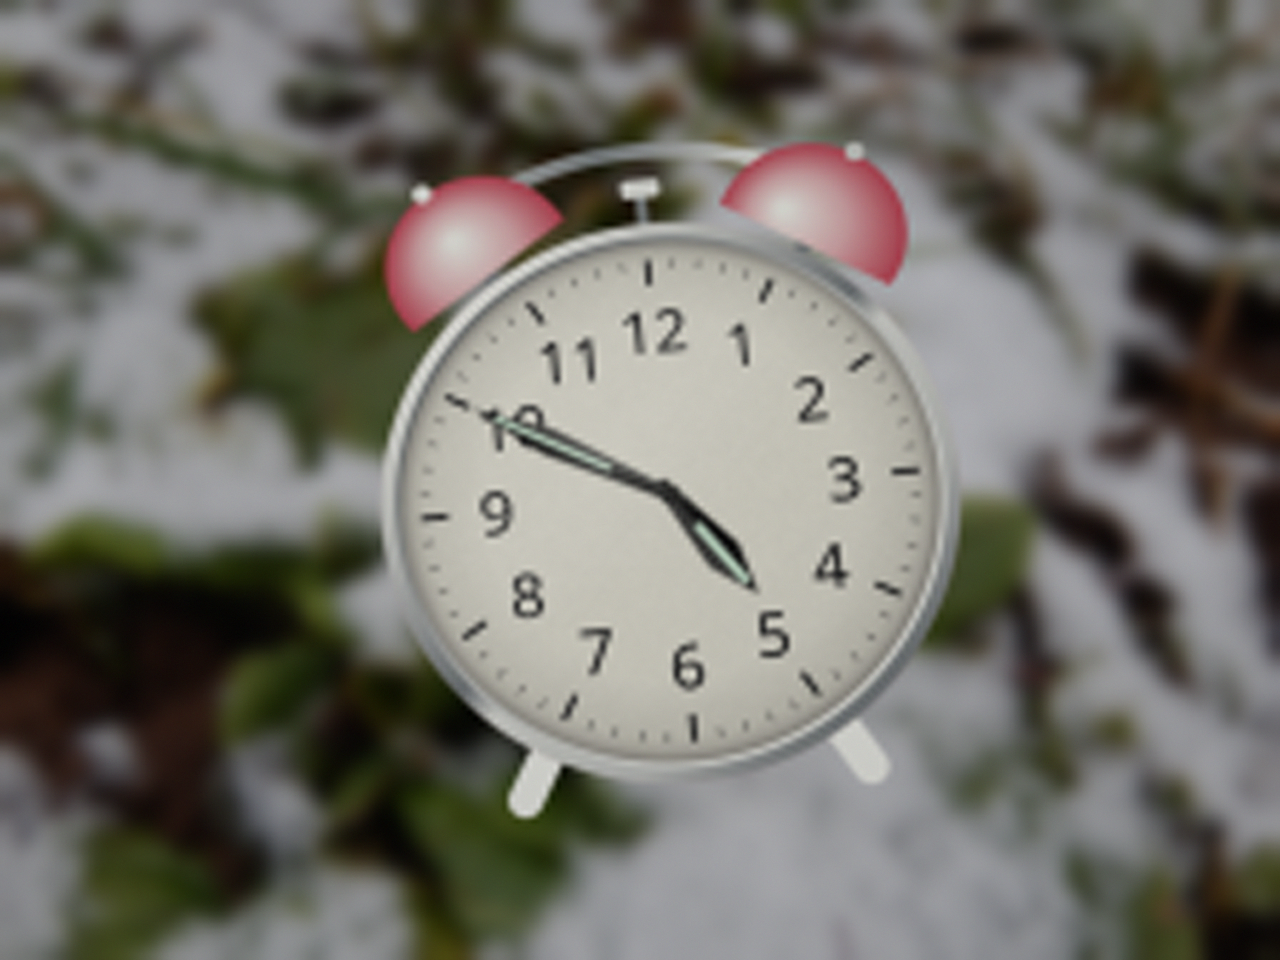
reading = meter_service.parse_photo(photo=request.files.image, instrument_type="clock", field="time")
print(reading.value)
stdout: 4:50
